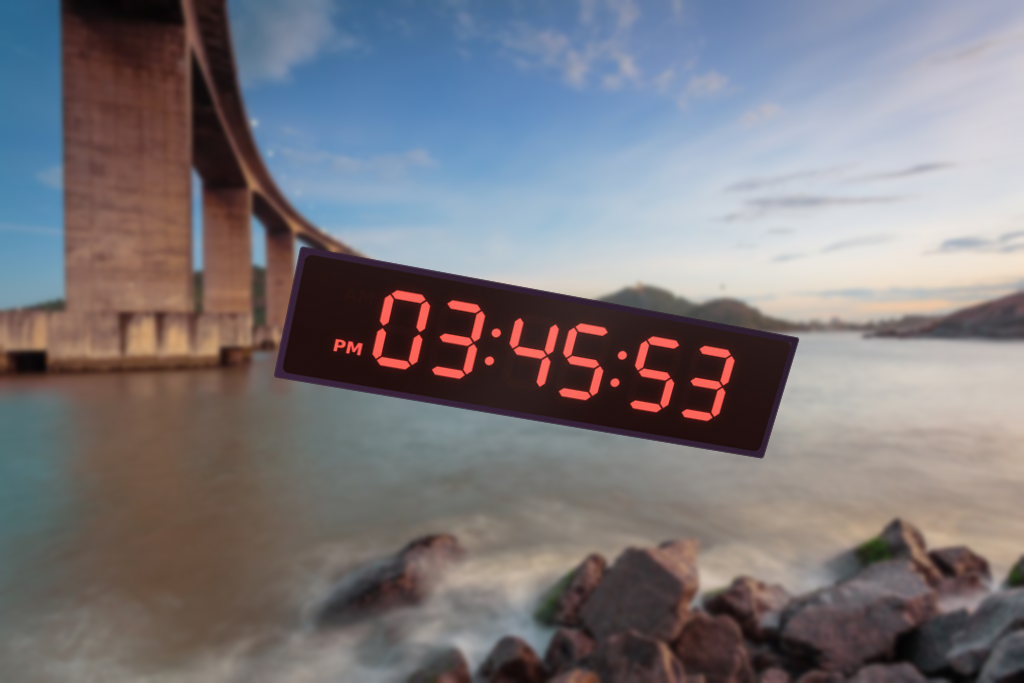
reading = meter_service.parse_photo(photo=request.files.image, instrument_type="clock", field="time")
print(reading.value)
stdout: 3:45:53
